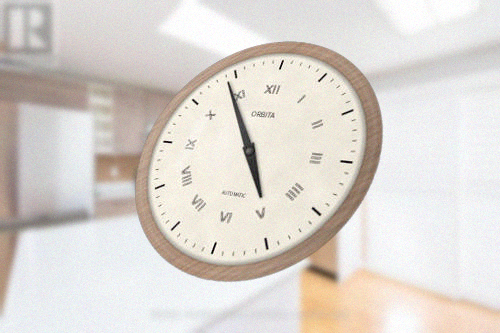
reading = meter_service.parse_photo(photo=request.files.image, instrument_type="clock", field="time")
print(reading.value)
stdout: 4:54
